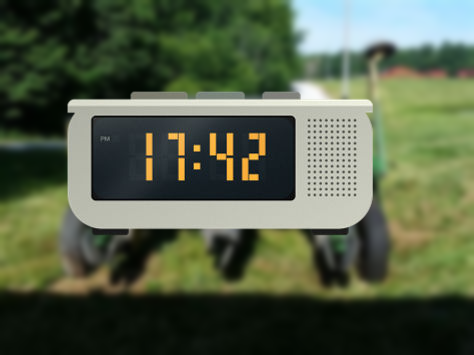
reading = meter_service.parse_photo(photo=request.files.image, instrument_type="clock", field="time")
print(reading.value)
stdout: 17:42
